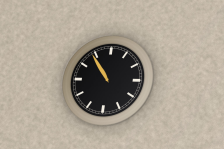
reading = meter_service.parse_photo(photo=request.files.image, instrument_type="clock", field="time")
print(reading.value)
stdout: 10:54
